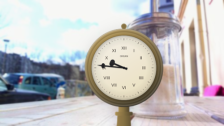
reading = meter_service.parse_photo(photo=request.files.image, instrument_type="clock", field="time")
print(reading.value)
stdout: 9:46
